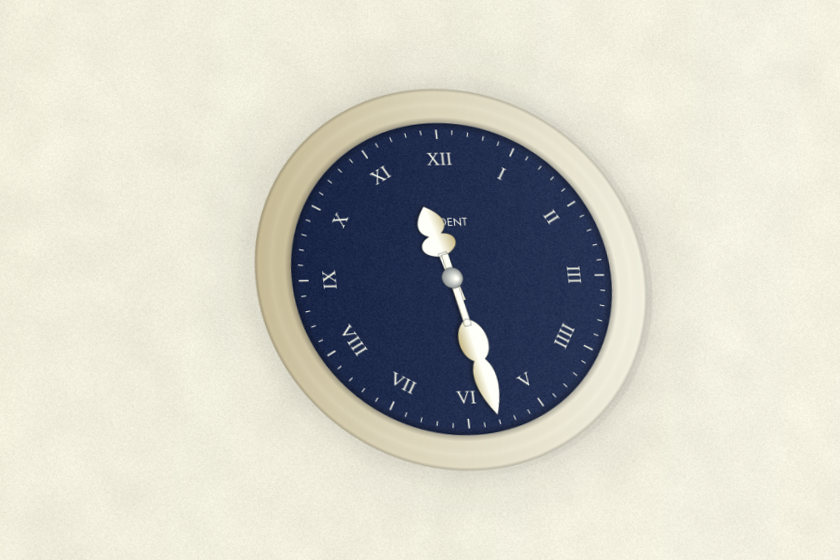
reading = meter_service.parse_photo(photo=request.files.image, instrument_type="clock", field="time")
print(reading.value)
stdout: 11:28
